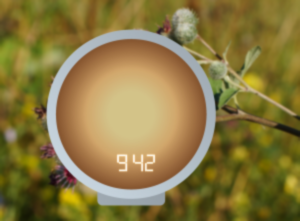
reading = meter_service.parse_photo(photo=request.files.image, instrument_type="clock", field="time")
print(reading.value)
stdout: 9:42
